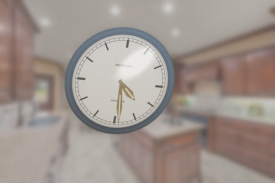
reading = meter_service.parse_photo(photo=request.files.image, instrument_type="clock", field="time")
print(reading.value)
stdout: 4:29
